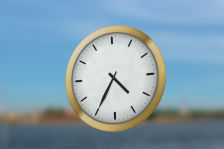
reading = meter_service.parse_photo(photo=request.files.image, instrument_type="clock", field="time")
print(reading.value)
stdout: 4:35
